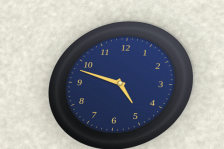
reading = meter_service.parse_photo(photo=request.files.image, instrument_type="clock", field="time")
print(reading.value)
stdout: 4:48
